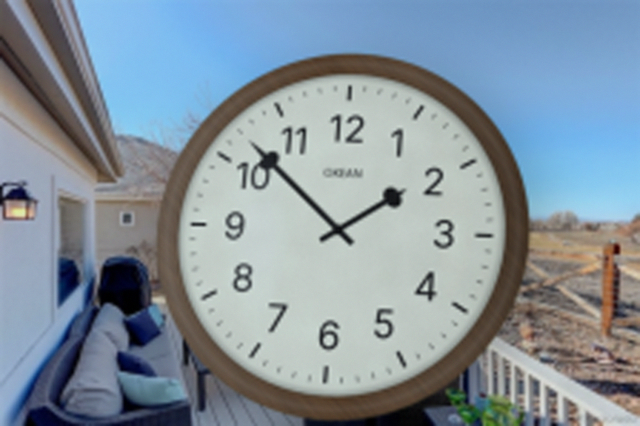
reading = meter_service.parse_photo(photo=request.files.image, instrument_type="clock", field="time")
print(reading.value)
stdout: 1:52
